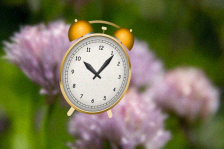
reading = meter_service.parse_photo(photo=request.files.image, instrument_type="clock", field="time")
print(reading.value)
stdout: 10:06
